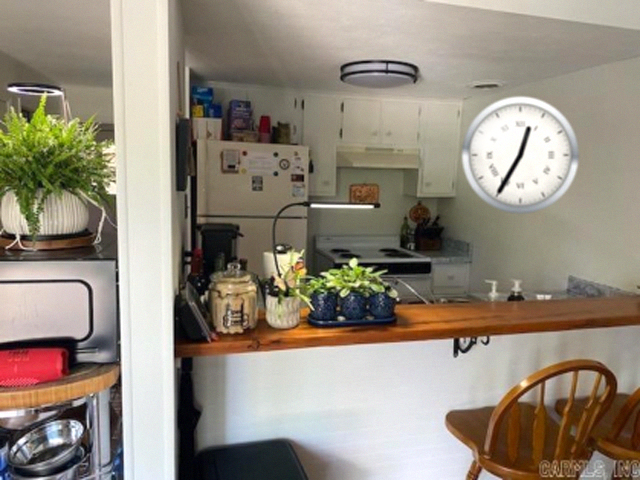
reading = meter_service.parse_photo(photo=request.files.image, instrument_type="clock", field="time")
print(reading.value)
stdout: 12:35
